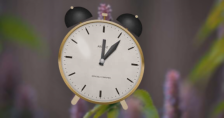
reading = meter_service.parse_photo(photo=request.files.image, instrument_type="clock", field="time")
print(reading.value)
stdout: 12:06
